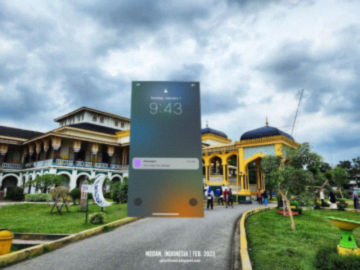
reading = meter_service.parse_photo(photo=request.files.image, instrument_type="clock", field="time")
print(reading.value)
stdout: 9:43
